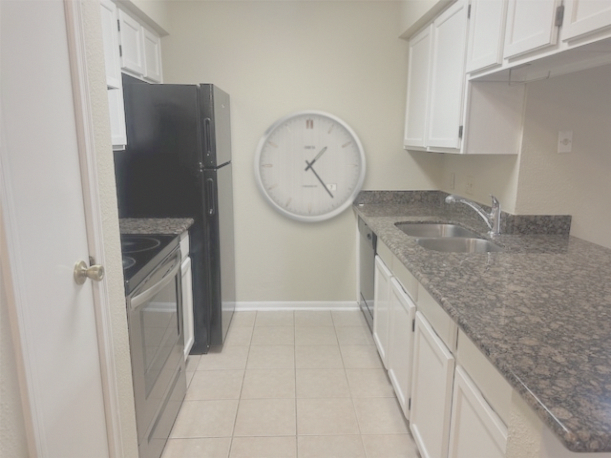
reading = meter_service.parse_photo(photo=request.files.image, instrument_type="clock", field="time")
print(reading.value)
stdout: 1:24
